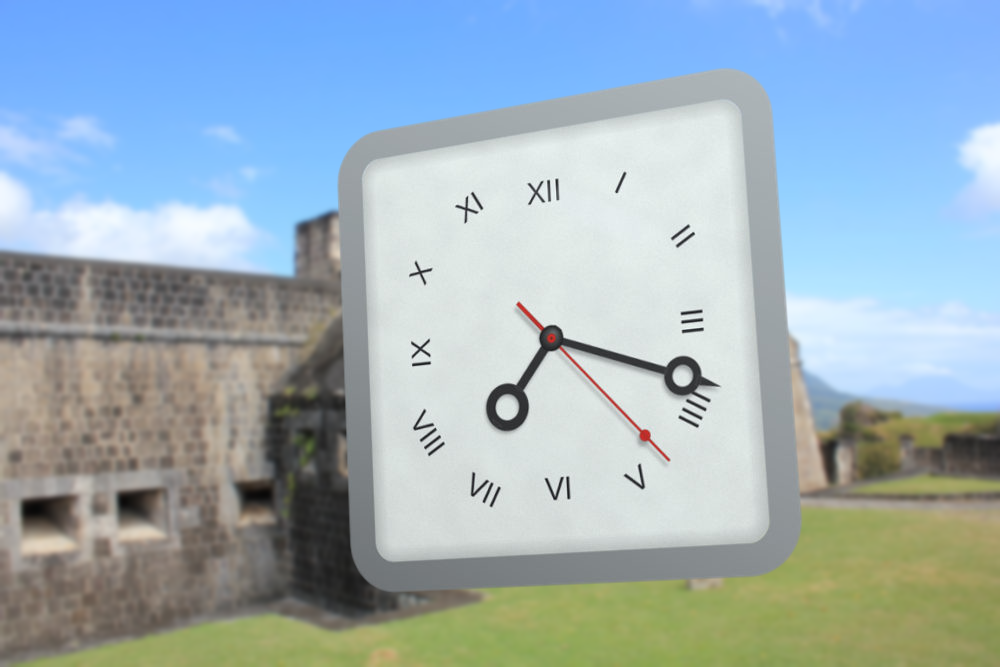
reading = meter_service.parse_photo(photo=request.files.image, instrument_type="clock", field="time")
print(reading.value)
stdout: 7:18:23
